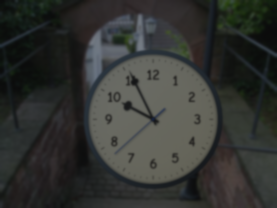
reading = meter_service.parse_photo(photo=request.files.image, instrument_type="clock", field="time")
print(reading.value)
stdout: 9:55:38
